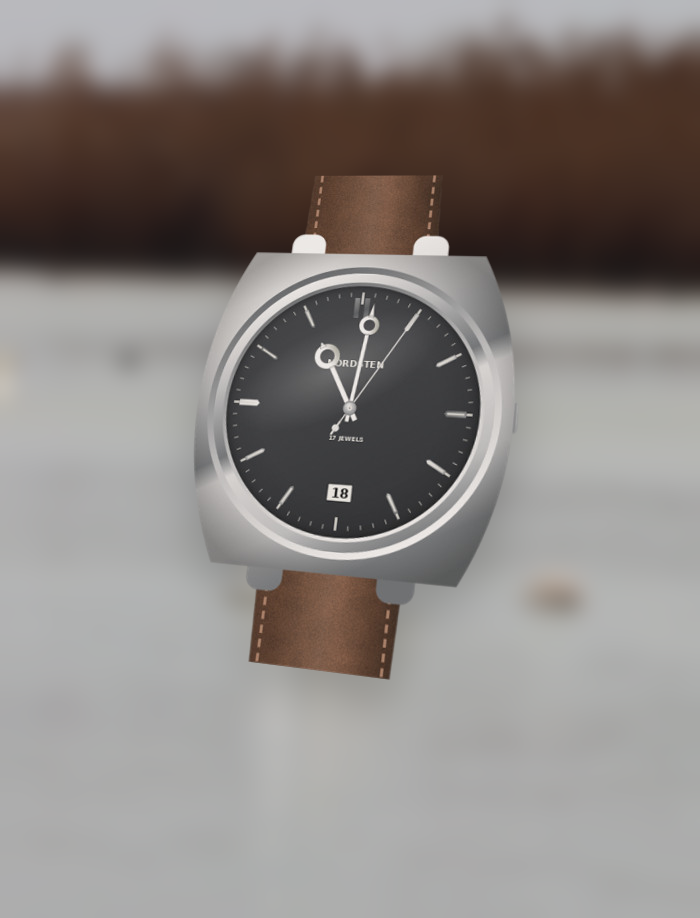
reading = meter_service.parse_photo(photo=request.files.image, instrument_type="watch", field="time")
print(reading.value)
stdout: 11:01:05
